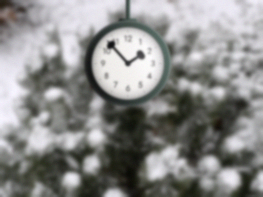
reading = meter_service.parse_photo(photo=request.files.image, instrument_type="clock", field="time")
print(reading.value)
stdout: 1:53
